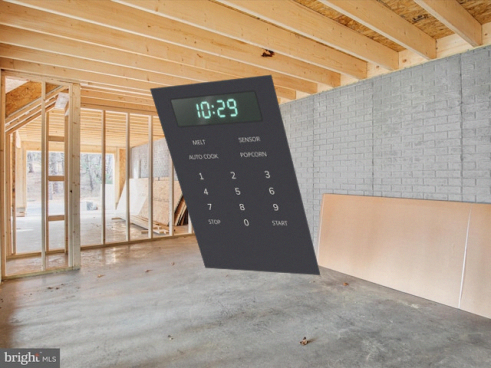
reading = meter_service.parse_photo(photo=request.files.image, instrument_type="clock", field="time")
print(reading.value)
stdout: 10:29
